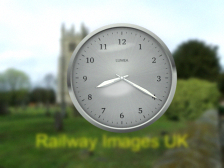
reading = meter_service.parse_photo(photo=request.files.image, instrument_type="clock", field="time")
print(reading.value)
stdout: 8:20
